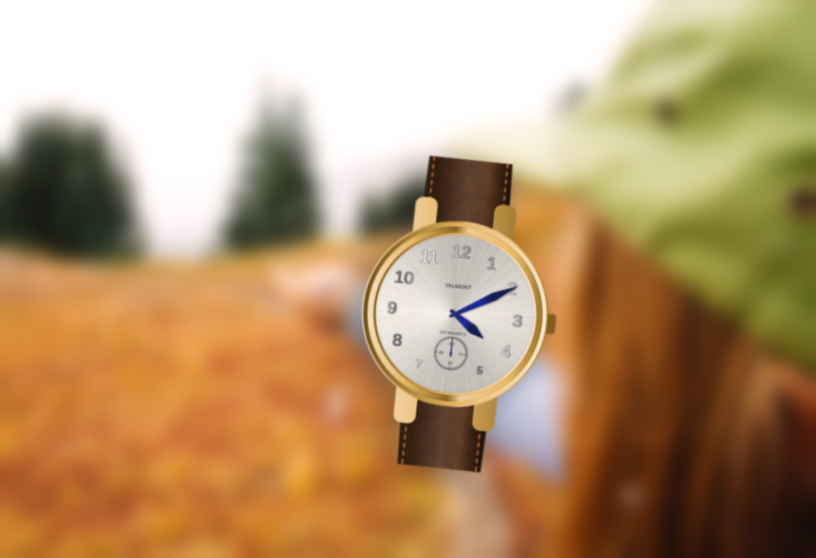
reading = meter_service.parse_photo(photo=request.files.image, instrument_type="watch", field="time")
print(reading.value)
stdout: 4:10
